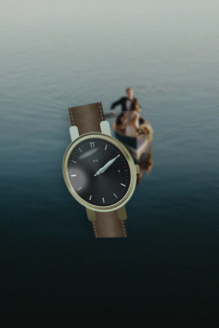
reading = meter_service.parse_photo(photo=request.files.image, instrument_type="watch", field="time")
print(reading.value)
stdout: 2:10
